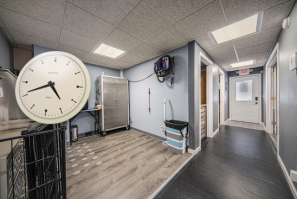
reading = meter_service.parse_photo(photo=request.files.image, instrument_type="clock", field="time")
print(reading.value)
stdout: 4:41
